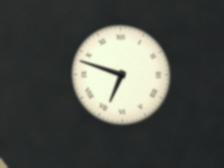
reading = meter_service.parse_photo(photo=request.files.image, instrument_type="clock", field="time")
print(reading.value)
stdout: 6:48
